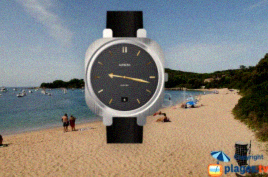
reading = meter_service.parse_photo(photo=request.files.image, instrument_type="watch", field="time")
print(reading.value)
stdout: 9:17
